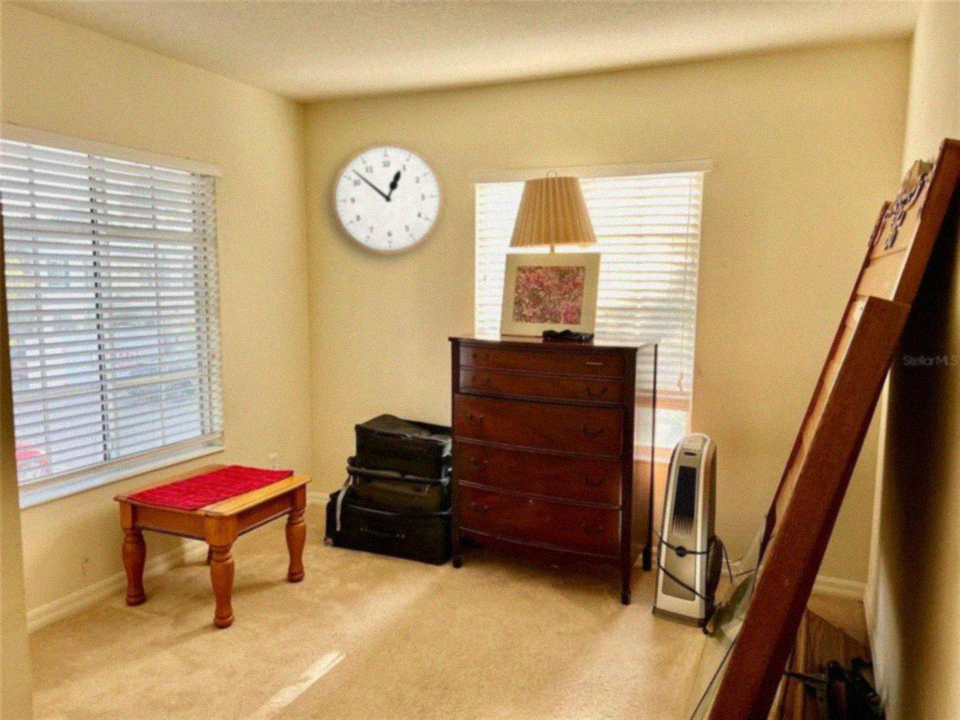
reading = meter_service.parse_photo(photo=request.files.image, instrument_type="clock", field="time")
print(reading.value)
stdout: 12:52
